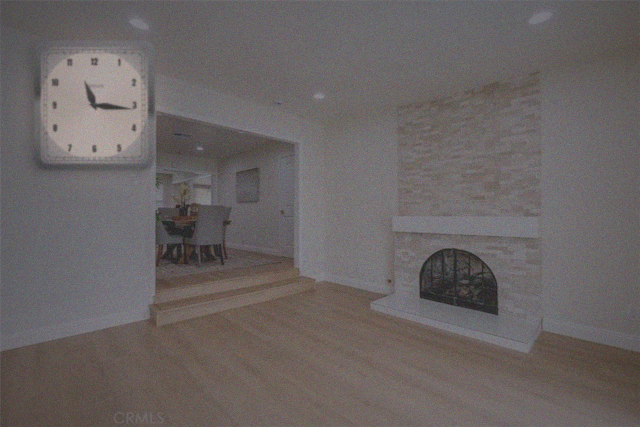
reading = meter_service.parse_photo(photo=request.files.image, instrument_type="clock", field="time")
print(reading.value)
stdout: 11:16
